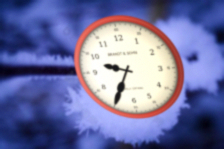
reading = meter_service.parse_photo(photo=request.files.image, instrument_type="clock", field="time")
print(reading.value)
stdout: 9:35
